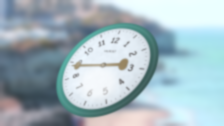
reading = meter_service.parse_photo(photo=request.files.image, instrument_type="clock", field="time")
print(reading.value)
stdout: 2:44
